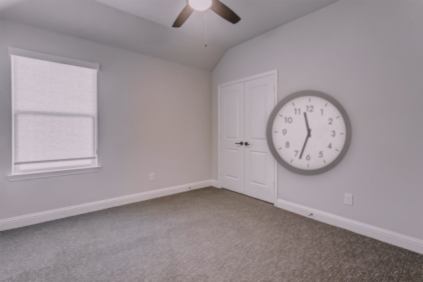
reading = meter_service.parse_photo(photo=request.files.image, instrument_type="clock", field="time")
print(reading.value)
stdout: 11:33
